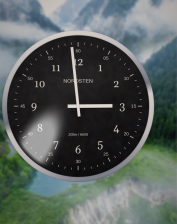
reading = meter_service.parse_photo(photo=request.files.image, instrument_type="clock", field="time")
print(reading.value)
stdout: 2:59
